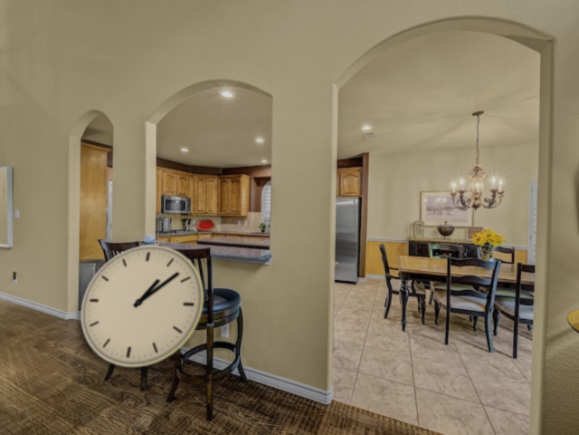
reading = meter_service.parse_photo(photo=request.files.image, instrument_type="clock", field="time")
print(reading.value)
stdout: 1:08
